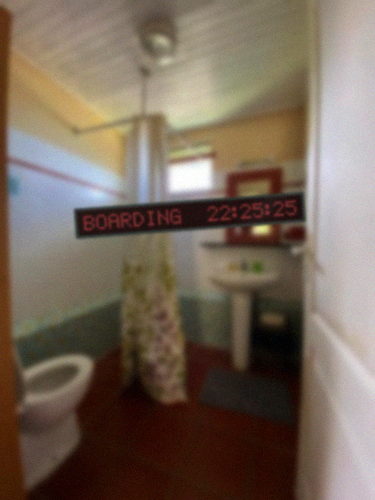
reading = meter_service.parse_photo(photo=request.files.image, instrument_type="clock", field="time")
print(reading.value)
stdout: 22:25:25
